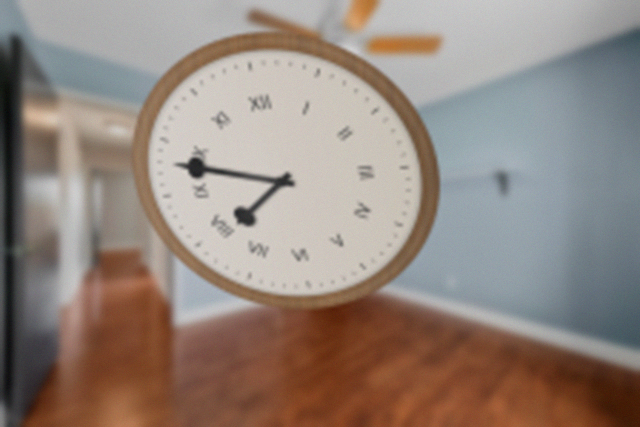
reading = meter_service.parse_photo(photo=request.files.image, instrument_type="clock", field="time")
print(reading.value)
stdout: 7:48
